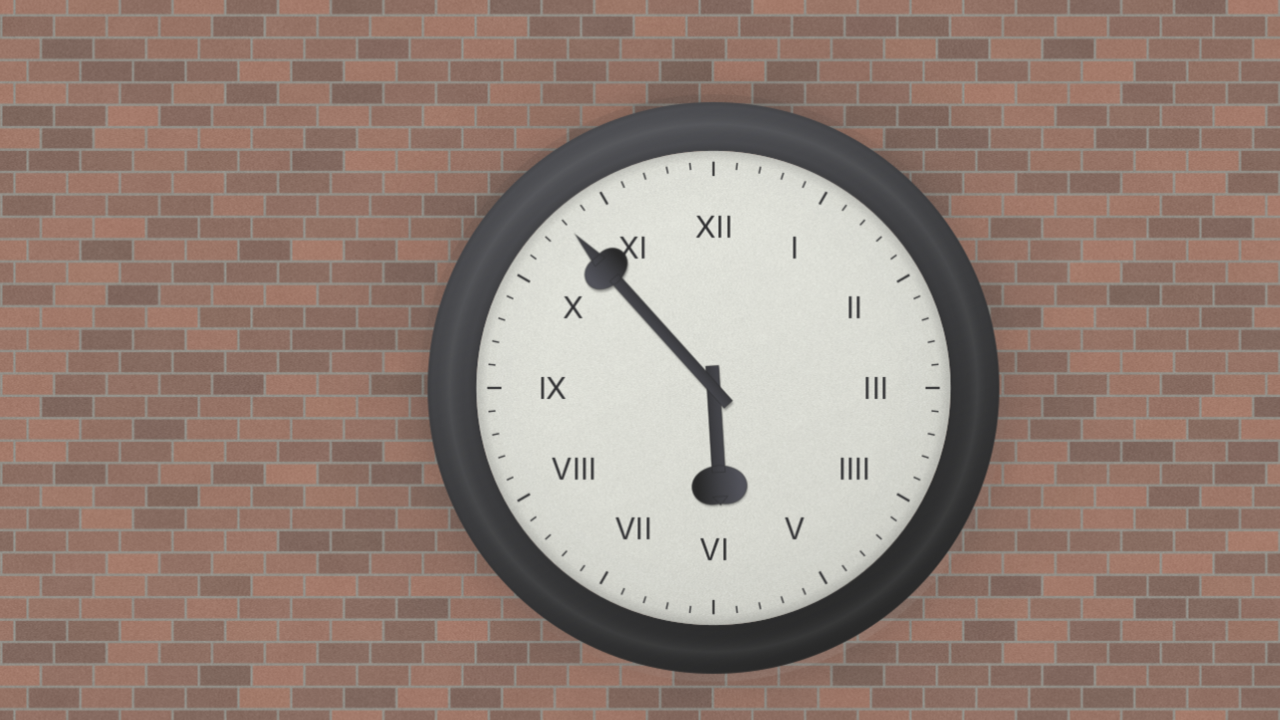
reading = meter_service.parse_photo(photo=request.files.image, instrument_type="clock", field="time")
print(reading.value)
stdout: 5:53
